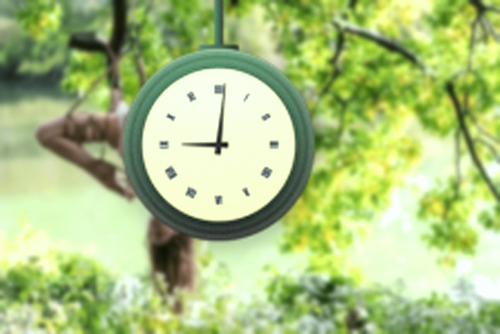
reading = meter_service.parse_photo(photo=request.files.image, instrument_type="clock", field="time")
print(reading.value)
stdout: 9:01
